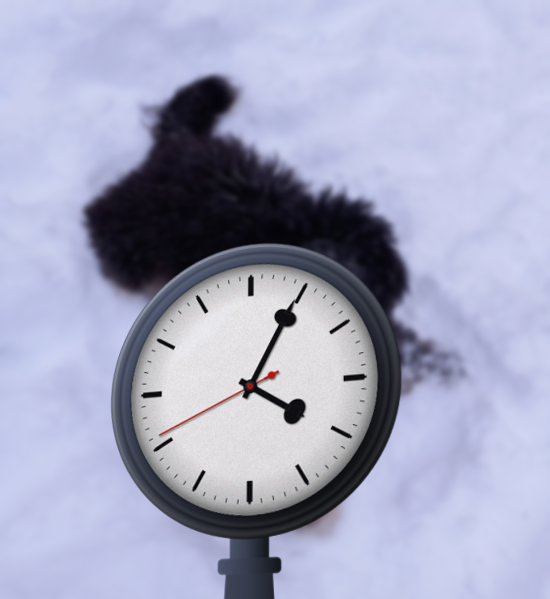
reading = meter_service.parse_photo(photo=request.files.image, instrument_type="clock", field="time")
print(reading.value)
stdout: 4:04:41
